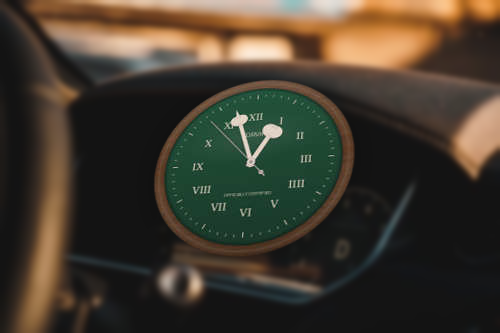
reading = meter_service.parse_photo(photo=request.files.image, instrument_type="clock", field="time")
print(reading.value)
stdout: 12:56:53
